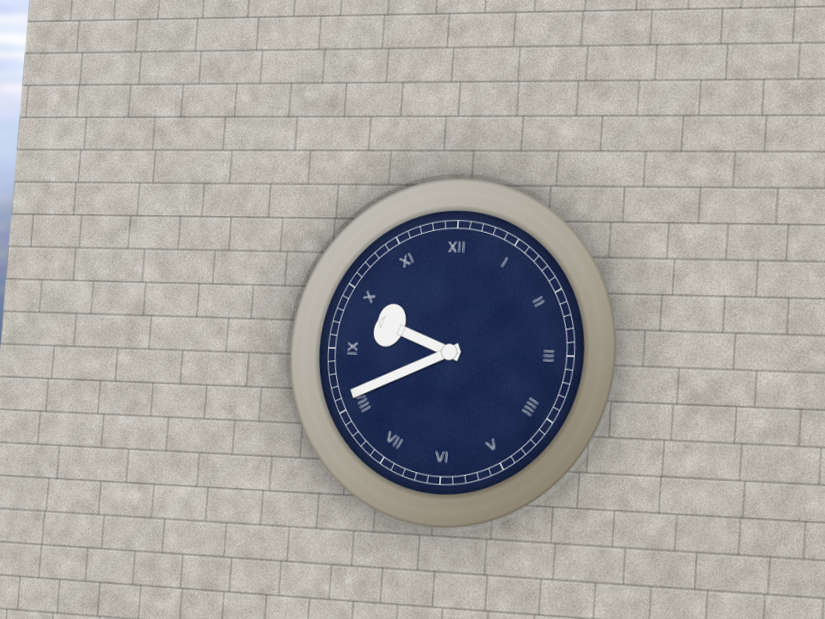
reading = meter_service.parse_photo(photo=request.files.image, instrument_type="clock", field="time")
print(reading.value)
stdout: 9:41
